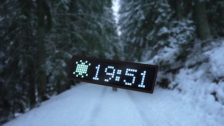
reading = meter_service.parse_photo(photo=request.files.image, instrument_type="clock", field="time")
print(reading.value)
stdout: 19:51
